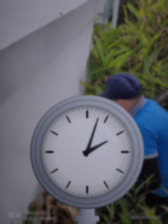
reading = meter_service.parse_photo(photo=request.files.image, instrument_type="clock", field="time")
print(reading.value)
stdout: 2:03
